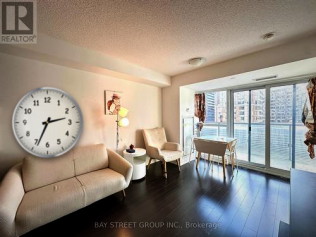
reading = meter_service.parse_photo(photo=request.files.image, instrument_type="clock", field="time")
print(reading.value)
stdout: 2:34
